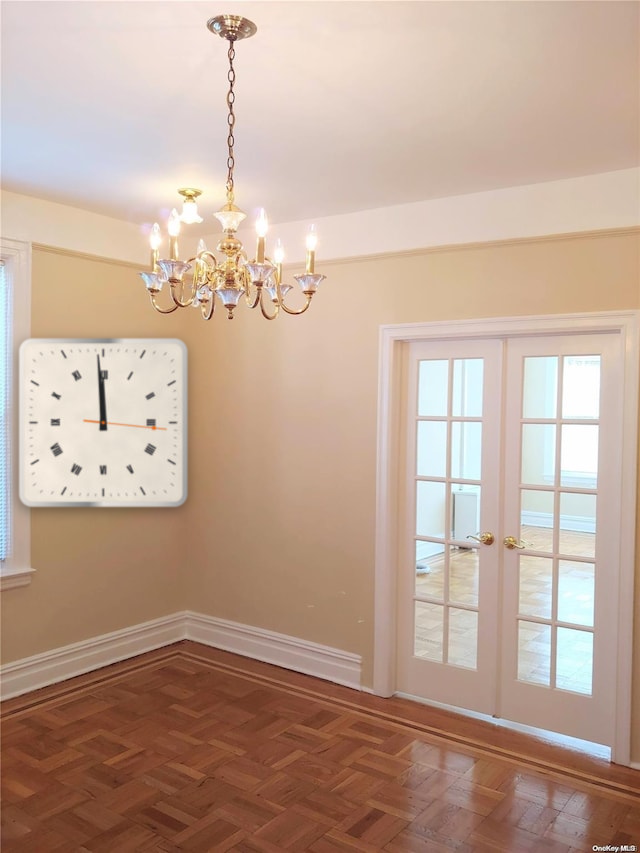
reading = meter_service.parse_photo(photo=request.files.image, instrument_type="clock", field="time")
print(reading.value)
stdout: 11:59:16
